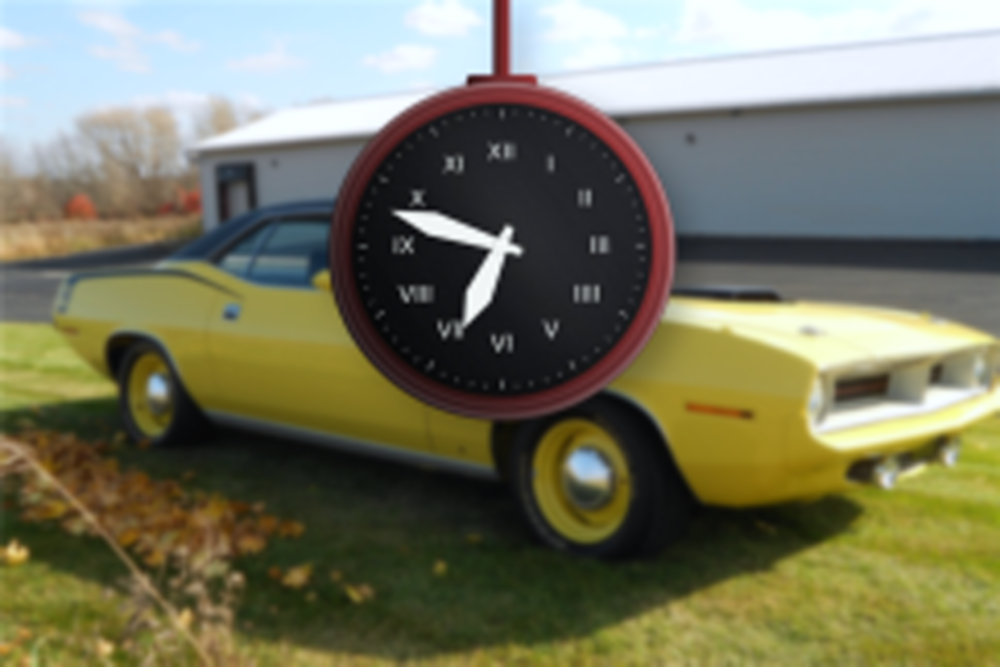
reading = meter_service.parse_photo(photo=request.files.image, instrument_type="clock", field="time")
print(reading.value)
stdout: 6:48
